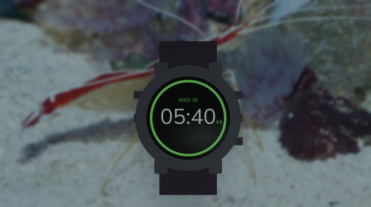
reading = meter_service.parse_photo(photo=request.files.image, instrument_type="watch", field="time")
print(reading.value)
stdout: 5:40
